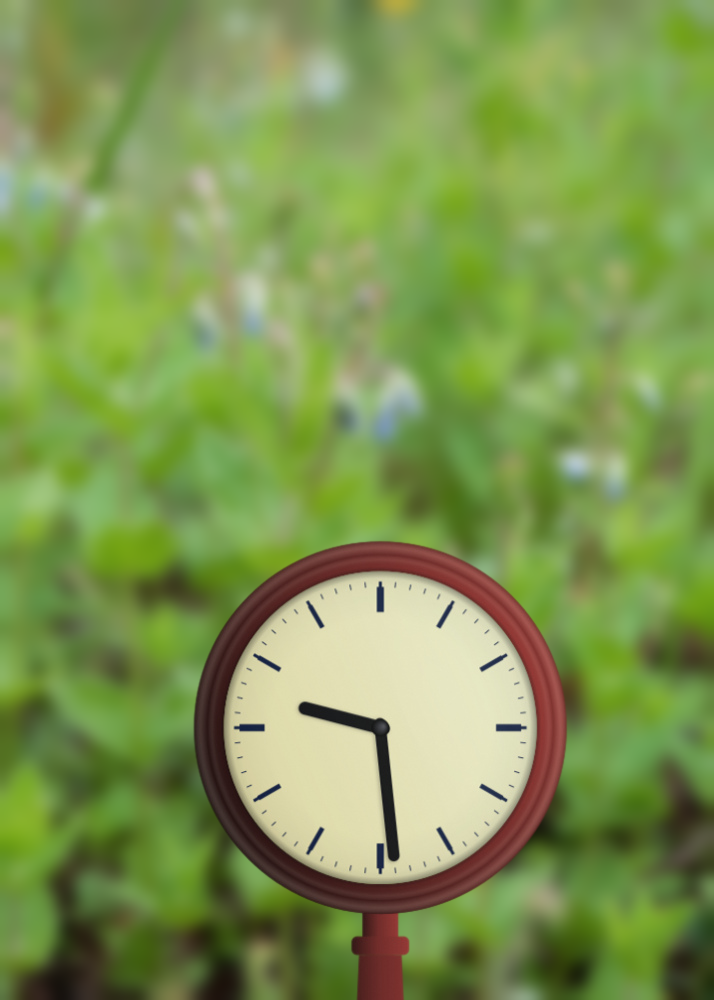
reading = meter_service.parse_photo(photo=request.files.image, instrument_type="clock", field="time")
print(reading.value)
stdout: 9:29
